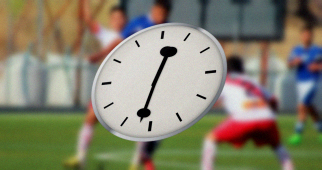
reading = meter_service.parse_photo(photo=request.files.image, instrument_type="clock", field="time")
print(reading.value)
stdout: 12:32
